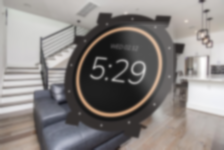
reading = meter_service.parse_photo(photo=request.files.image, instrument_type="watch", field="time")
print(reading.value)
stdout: 5:29
